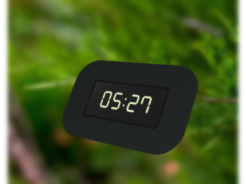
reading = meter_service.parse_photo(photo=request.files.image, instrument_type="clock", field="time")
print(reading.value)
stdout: 5:27
